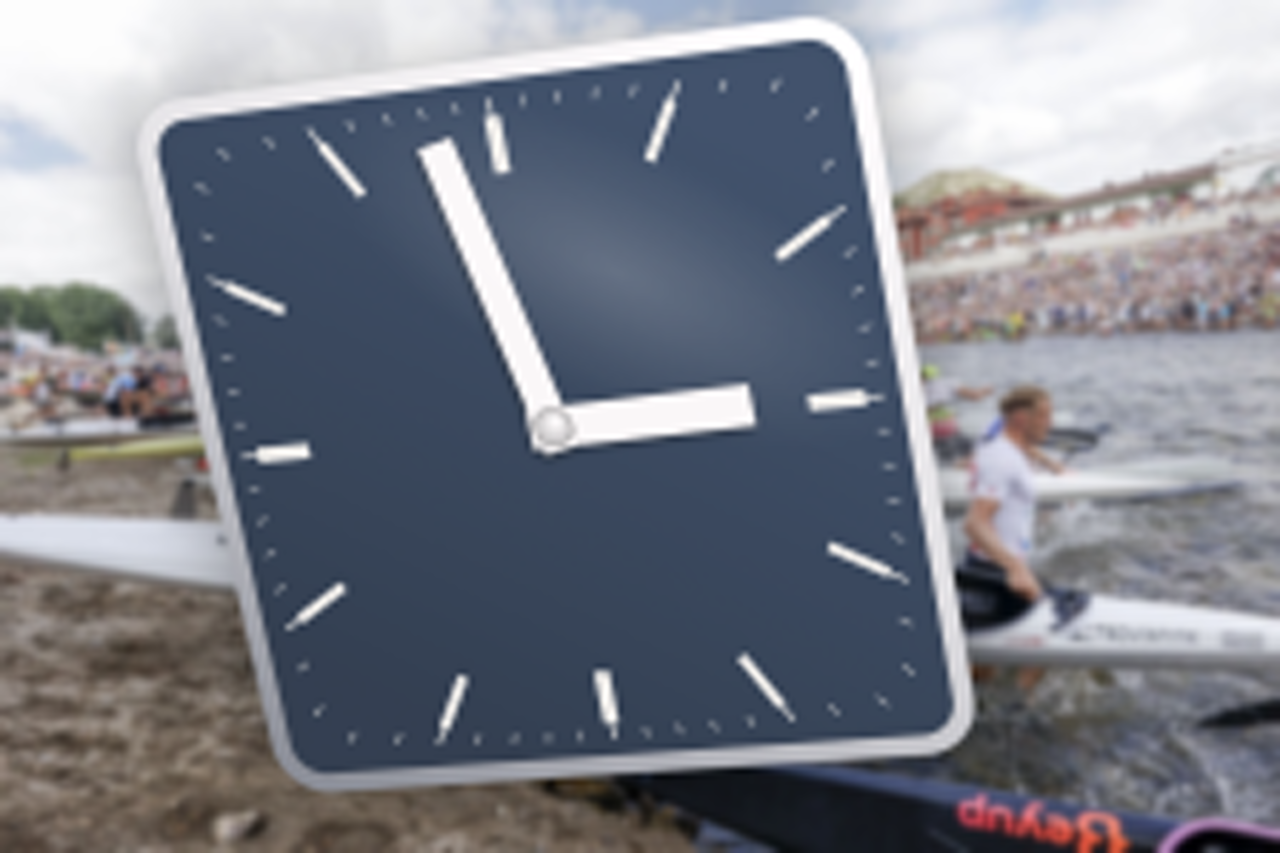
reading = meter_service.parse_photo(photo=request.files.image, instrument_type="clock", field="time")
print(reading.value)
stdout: 2:58
